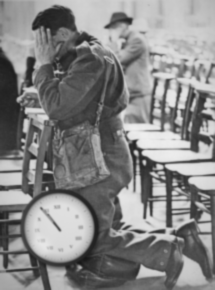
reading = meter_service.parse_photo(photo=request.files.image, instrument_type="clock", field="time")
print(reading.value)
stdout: 10:54
